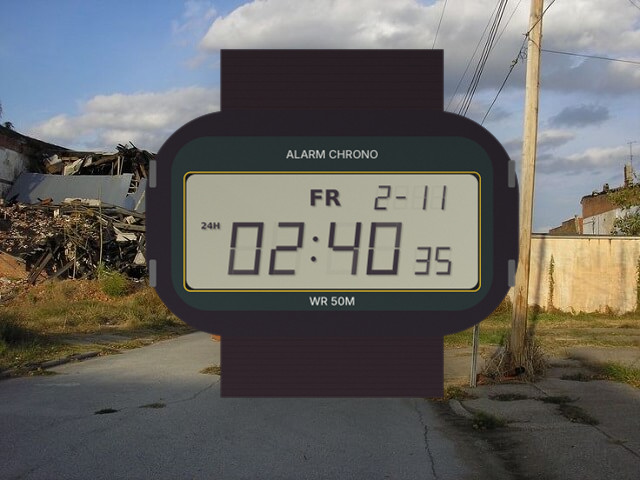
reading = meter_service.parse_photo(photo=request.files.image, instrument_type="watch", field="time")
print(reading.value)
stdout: 2:40:35
